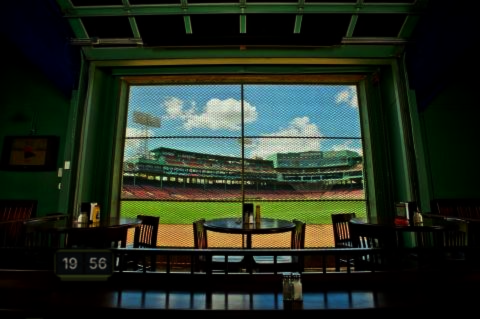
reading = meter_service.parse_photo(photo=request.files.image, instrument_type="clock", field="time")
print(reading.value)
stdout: 19:56
